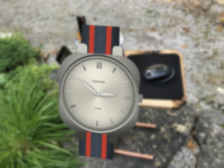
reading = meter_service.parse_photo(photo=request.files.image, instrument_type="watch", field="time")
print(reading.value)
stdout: 2:51
